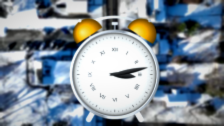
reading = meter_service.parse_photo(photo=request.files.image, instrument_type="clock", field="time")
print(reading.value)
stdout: 3:13
